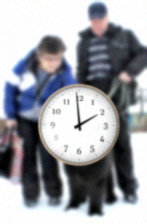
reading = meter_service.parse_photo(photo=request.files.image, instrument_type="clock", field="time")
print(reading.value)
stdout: 1:59
